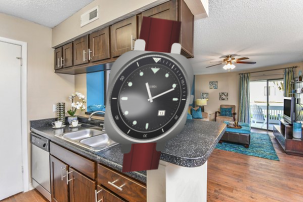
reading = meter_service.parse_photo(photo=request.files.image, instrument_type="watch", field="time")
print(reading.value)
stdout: 11:11
